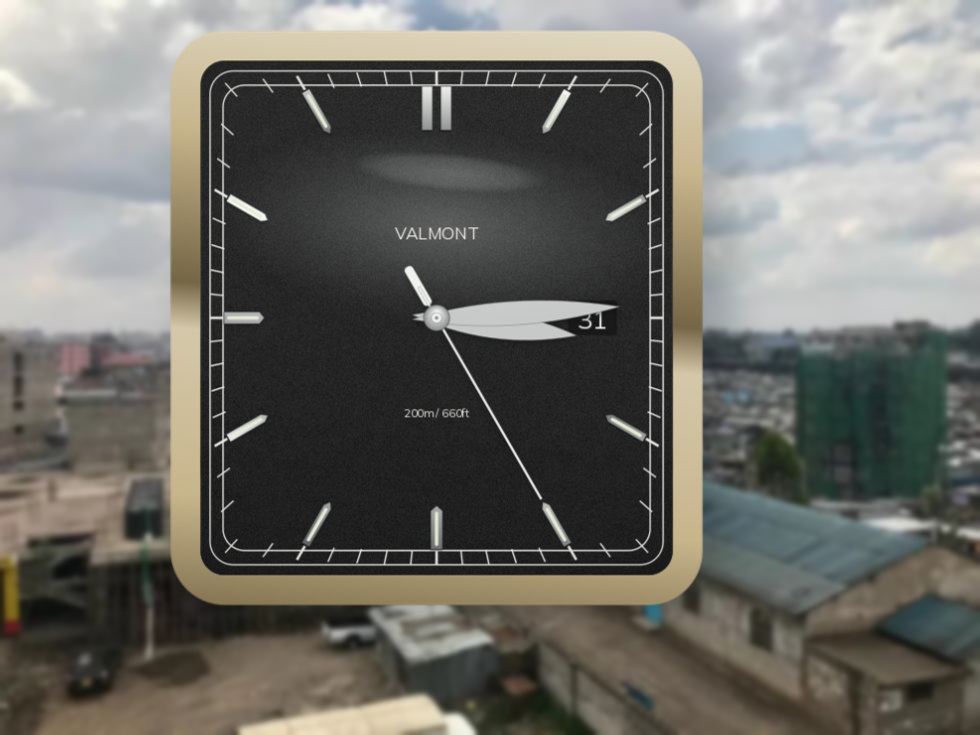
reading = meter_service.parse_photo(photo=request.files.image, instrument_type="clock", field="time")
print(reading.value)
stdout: 3:14:25
